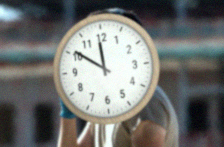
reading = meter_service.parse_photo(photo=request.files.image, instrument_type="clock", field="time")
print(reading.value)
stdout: 11:51
